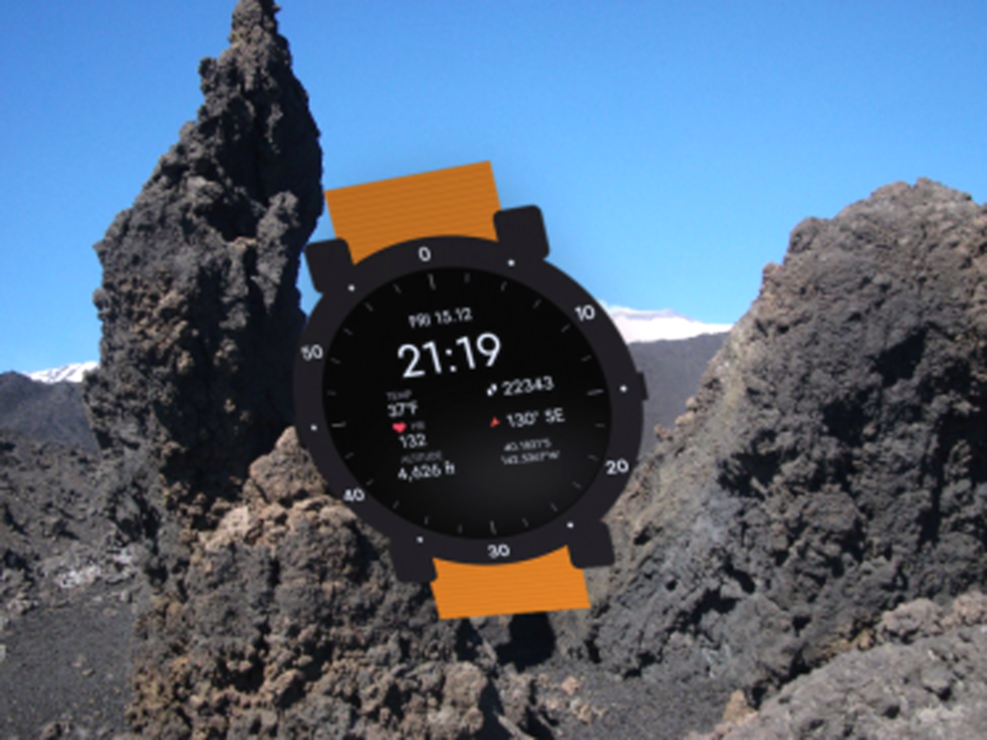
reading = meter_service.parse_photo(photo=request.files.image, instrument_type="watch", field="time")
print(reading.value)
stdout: 21:19
